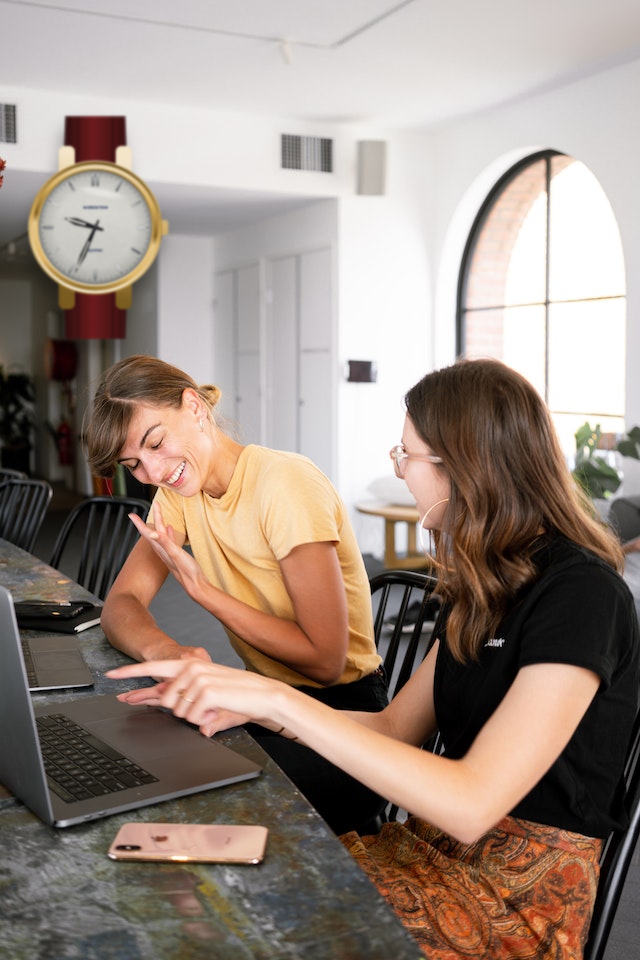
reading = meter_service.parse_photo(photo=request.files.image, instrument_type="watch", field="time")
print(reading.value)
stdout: 9:34
